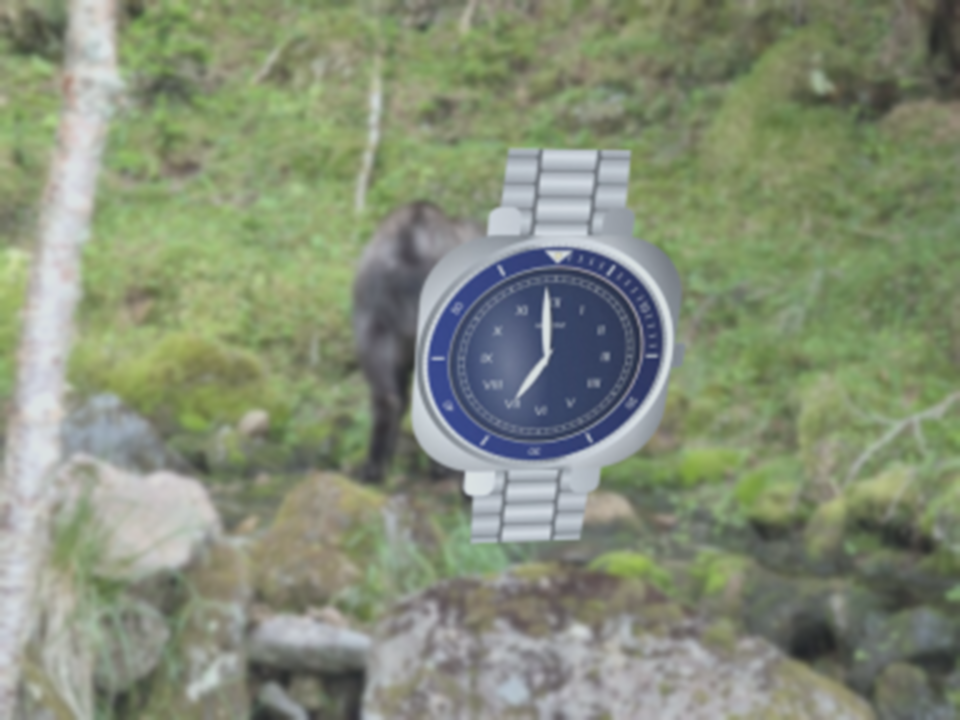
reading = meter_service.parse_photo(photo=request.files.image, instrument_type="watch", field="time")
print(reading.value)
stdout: 6:59
